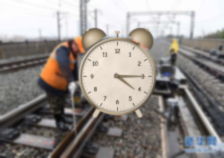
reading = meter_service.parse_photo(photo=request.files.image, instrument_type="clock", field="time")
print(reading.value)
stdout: 4:15
